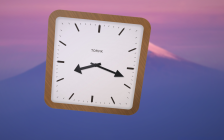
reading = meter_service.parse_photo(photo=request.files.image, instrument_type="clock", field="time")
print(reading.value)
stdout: 8:18
